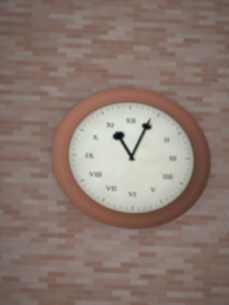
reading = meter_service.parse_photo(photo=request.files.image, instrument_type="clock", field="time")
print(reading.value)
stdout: 11:04
